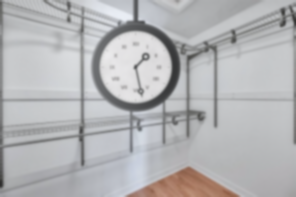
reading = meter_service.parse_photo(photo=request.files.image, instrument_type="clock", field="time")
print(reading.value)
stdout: 1:28
